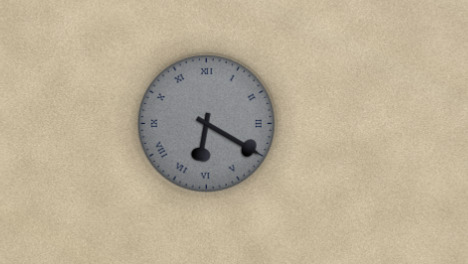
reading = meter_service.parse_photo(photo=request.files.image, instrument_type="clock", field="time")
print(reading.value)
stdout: 6:20
